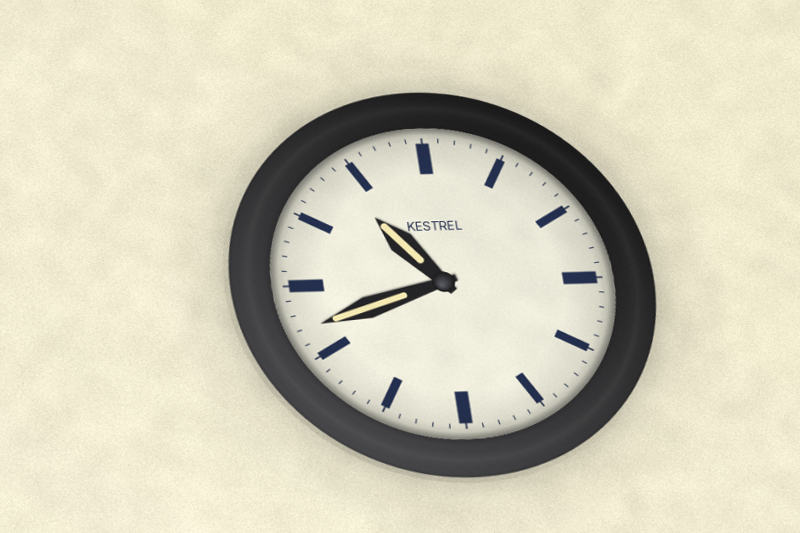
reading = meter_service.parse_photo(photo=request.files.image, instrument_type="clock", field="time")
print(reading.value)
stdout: 10:42
